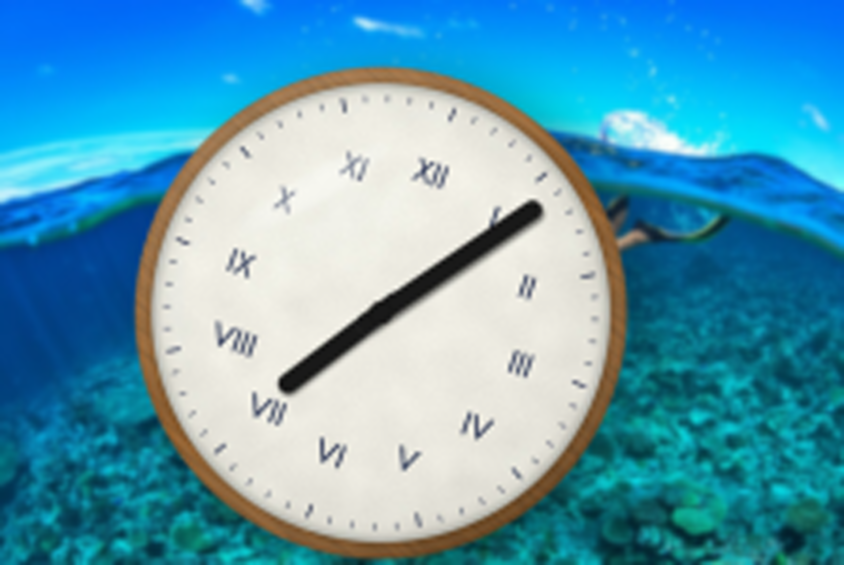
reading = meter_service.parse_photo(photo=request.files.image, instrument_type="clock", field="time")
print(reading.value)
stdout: 7:06
